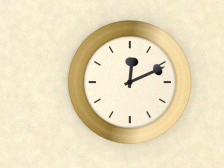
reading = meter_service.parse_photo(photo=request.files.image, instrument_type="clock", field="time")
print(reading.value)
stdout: 12:11
